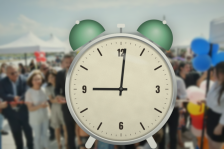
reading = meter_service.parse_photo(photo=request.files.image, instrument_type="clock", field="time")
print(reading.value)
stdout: 9:01
